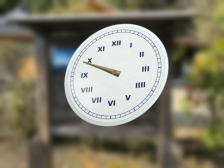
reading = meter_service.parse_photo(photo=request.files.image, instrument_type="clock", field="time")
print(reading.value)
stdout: 9:49
